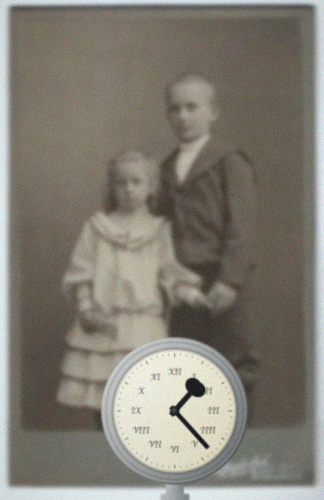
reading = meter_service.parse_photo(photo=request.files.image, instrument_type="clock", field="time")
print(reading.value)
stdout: 1:23
